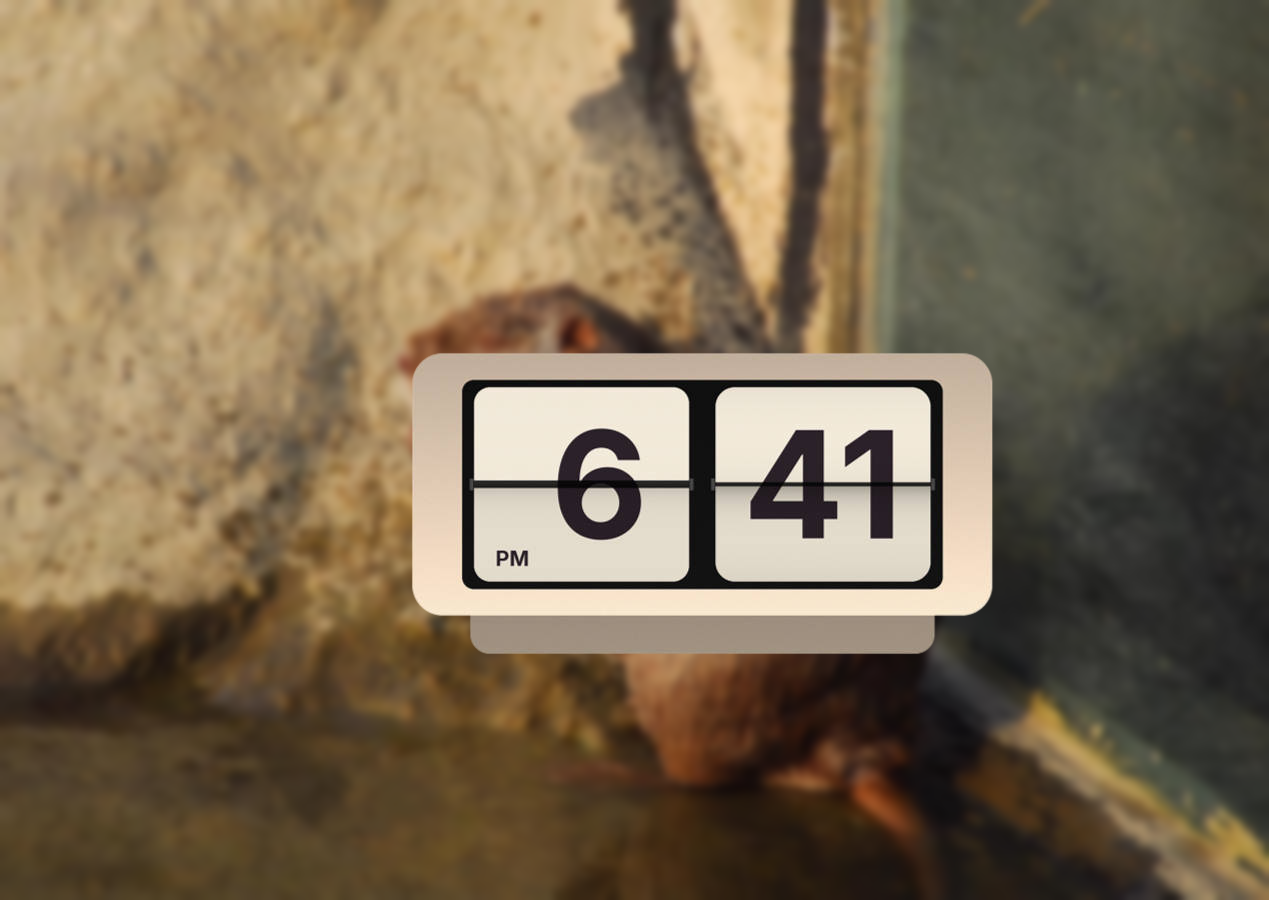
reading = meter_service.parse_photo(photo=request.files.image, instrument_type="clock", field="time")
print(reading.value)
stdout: 6:41
